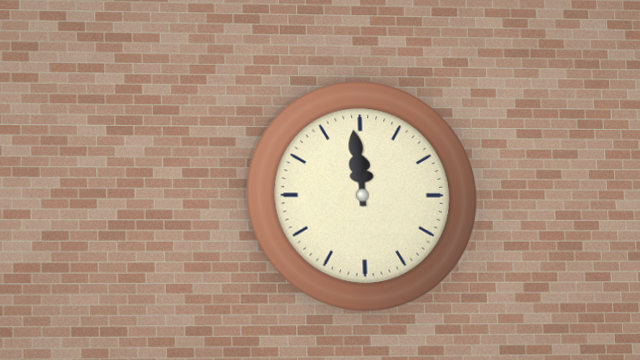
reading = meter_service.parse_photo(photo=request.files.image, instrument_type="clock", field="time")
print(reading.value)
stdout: 11:59
